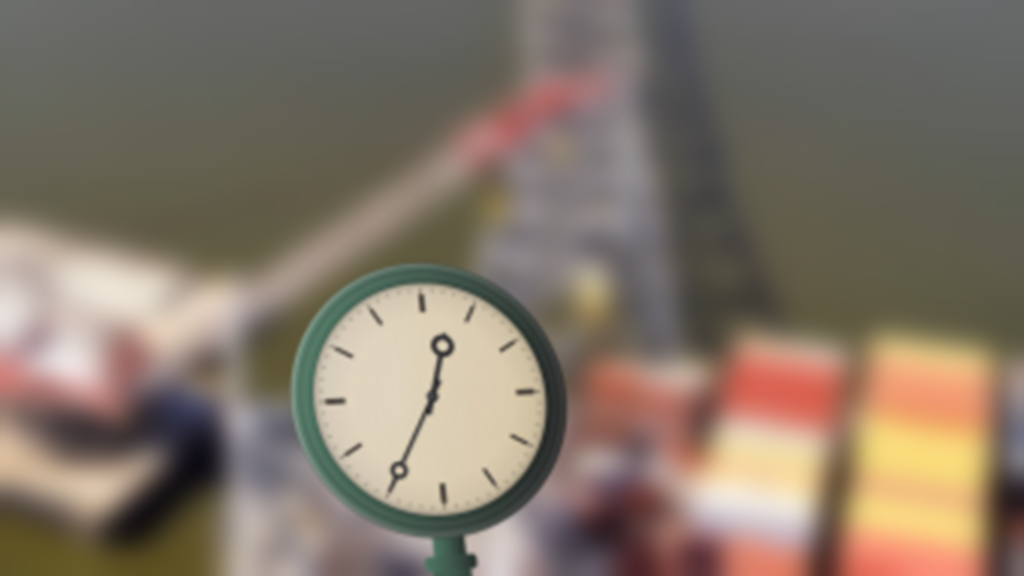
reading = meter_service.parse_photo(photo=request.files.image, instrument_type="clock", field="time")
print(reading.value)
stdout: 12:35
